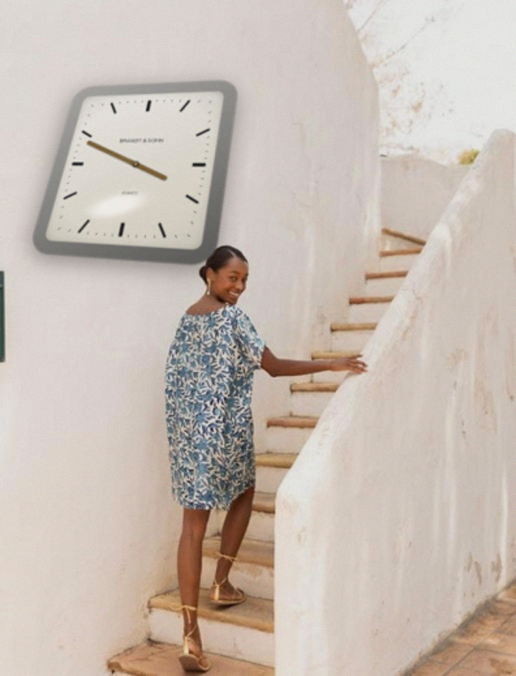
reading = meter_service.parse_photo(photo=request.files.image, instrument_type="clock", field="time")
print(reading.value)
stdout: 3:49
